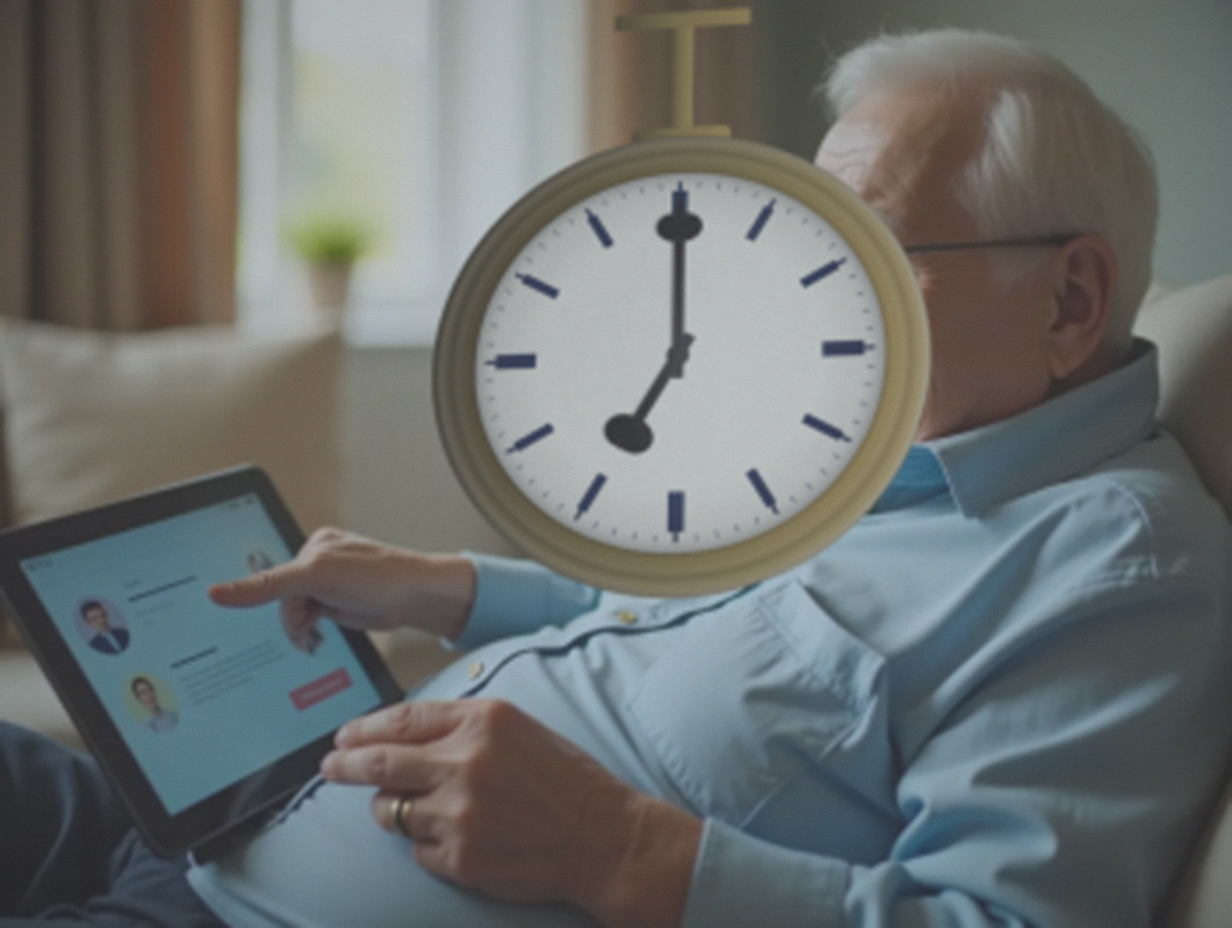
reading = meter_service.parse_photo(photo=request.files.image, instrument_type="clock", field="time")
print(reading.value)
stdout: 7:00
